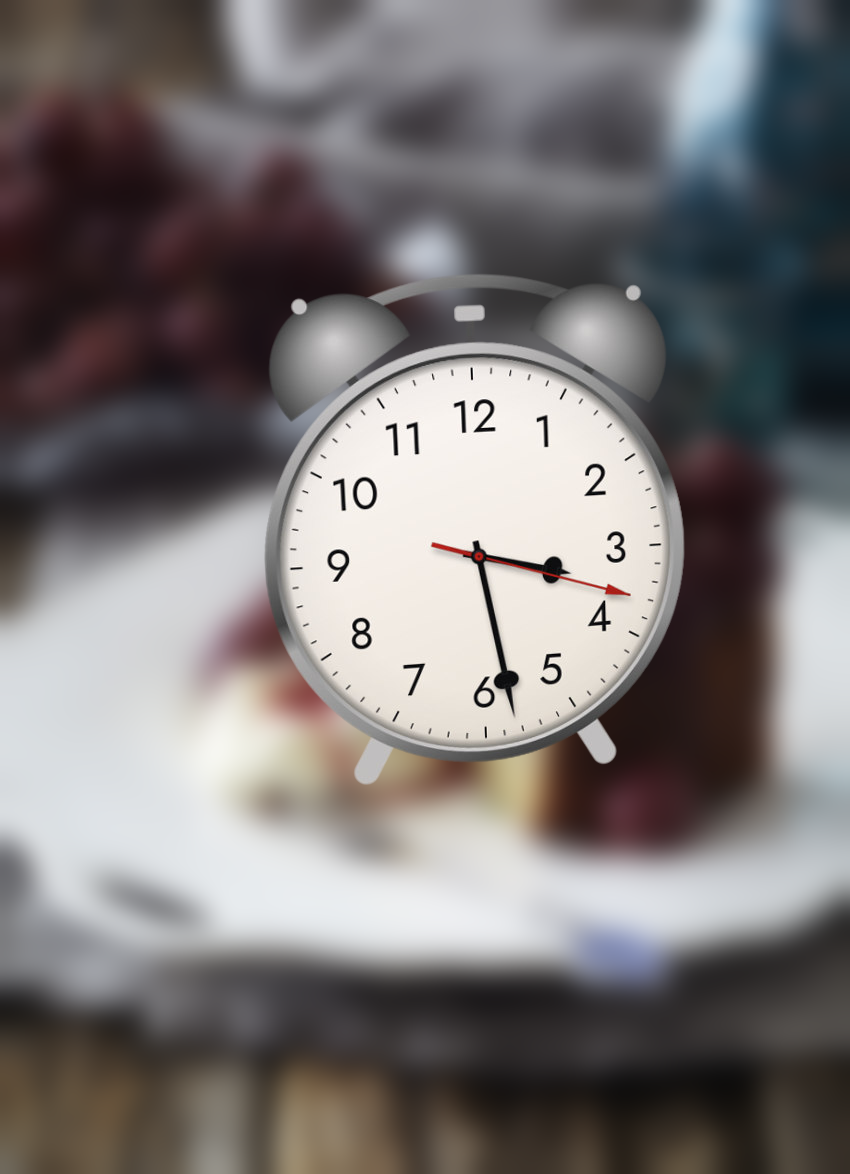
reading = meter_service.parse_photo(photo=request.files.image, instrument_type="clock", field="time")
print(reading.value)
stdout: 3:28:18
